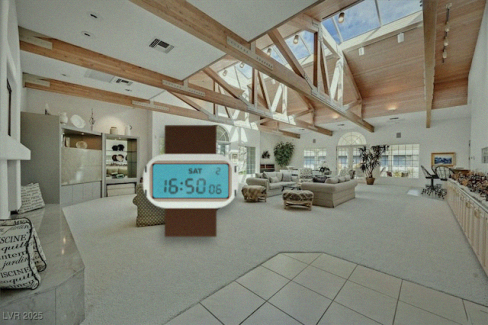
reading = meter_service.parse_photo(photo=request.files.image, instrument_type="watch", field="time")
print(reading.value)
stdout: 16:50:06
